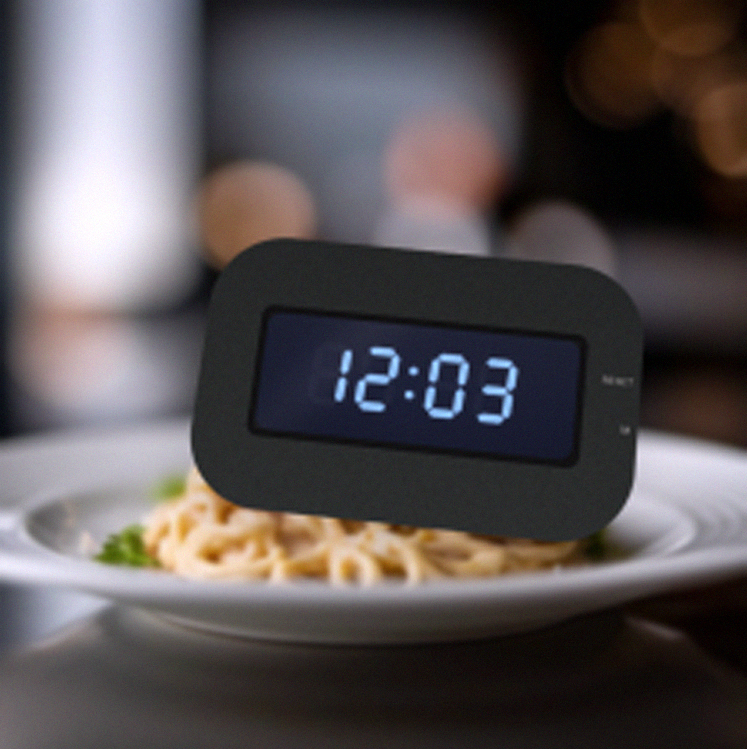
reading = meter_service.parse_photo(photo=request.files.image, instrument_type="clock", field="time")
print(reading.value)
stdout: 12:03
